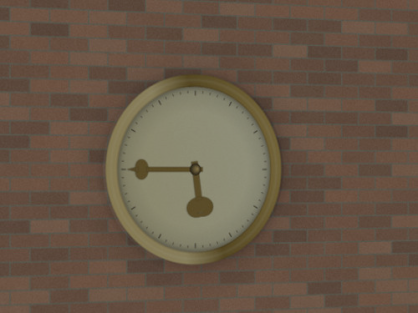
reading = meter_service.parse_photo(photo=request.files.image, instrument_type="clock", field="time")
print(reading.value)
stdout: 5:45
